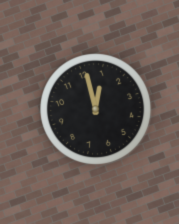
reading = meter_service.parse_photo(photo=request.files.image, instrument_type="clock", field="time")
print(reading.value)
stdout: 1:01
